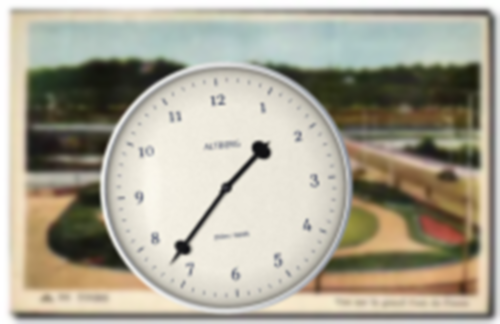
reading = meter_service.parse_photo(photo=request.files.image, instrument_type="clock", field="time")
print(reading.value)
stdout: 1:37
